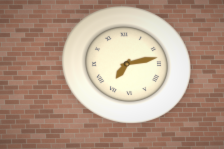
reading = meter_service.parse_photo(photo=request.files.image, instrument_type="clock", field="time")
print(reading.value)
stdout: 7:13
